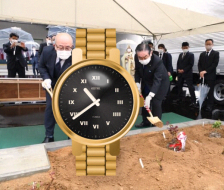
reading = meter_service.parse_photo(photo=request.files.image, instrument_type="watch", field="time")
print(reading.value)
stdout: 10:39
